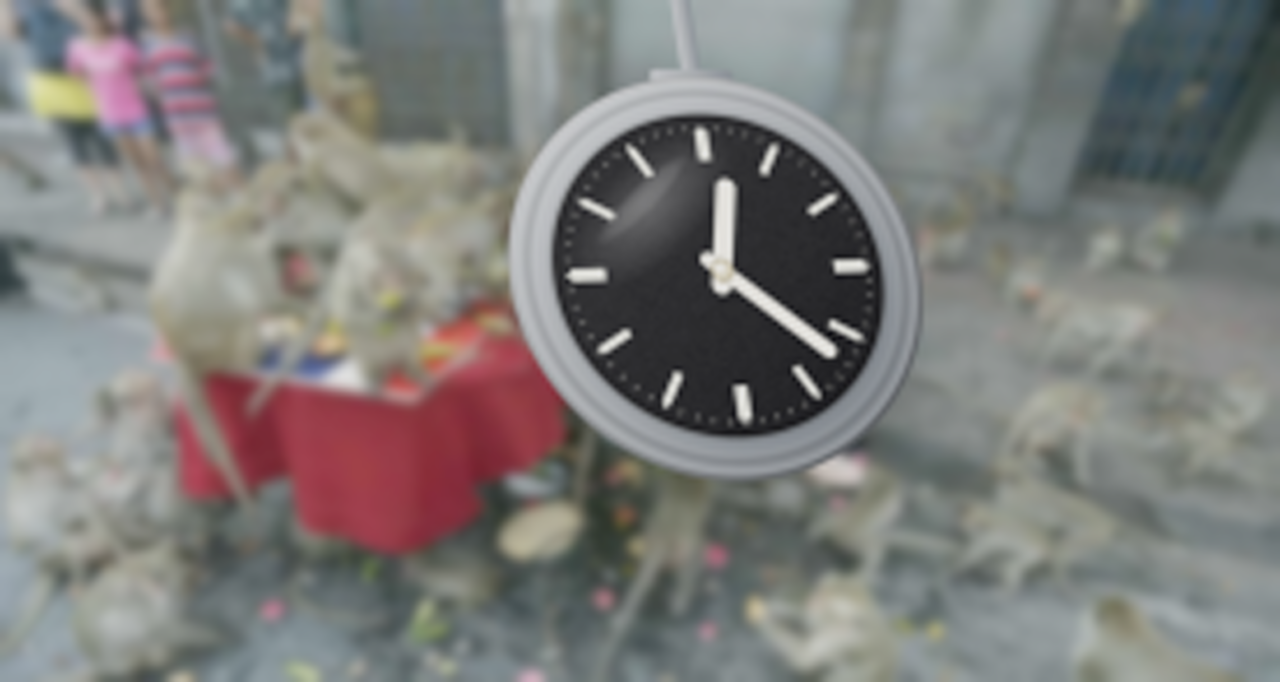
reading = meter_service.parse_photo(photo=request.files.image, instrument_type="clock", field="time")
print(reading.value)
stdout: 12:22
